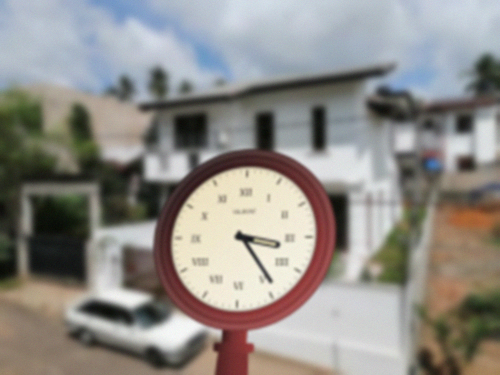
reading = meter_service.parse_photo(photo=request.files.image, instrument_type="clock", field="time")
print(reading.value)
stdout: 3:24
